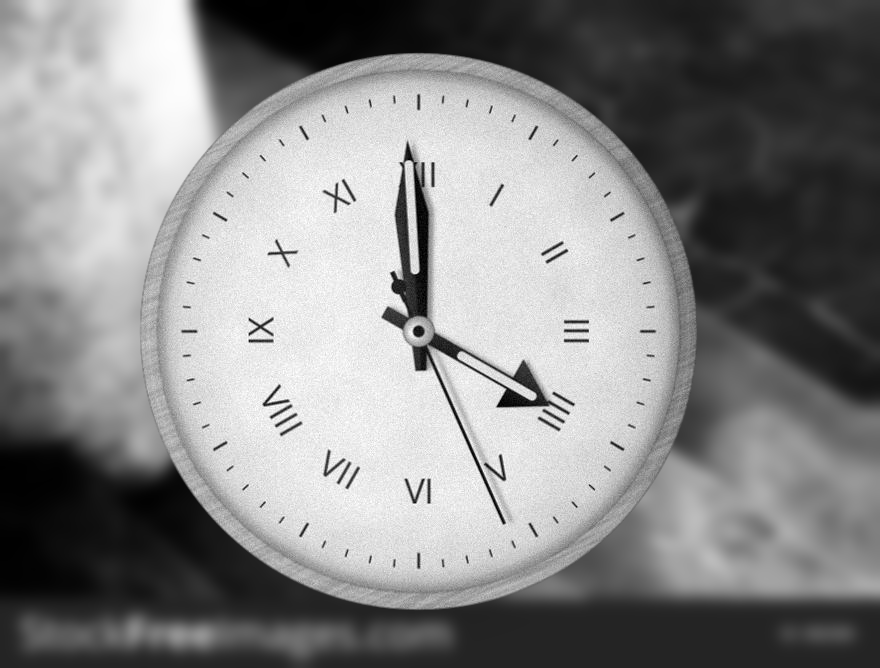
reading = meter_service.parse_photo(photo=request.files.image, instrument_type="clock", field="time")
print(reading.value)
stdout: 3:59:26
